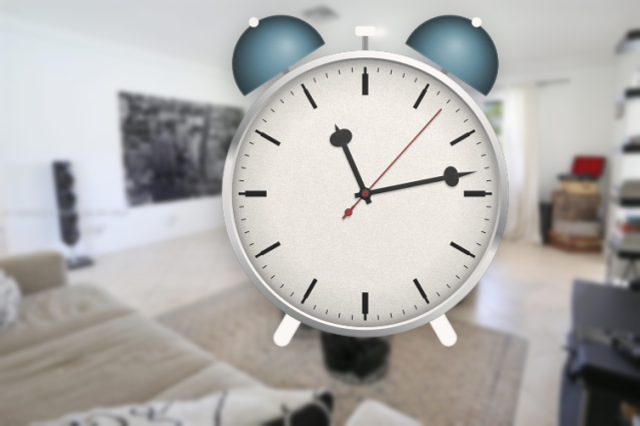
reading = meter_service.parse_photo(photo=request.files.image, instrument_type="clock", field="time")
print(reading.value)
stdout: 11:13:07
